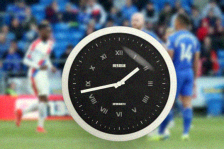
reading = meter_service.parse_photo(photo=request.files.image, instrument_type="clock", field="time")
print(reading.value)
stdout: 1:43
